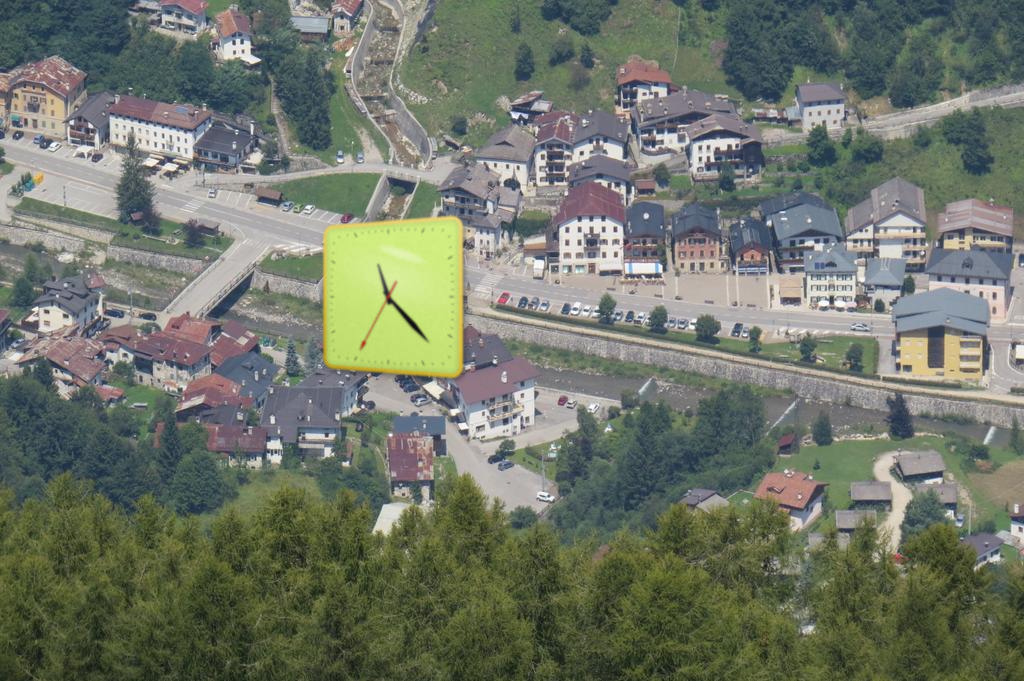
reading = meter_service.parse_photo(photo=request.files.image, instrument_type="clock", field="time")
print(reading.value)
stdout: 11:22:35
